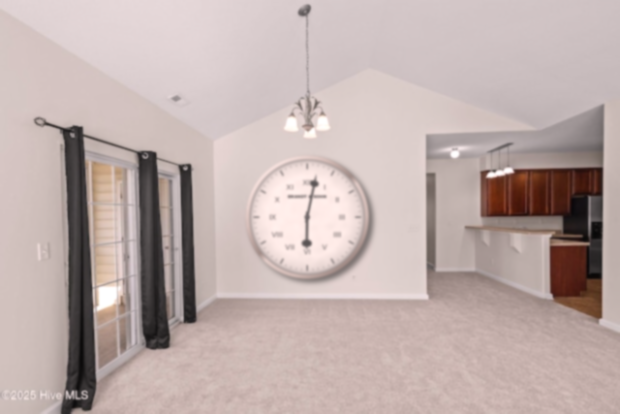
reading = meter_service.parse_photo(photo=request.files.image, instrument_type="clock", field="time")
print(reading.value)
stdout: 6:02
